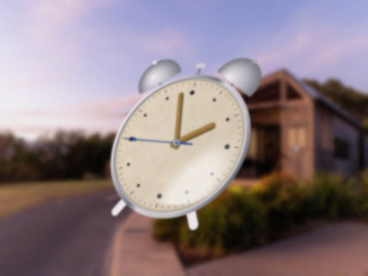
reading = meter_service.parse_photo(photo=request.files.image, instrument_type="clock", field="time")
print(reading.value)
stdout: 1:57:45
